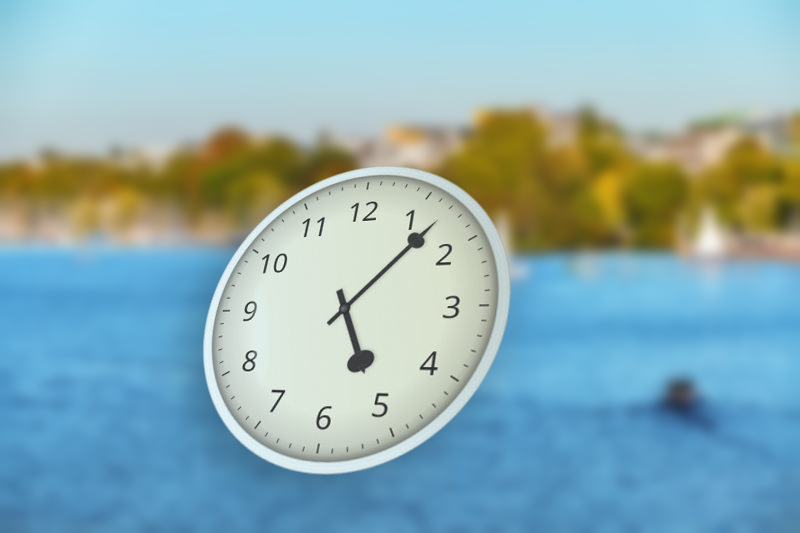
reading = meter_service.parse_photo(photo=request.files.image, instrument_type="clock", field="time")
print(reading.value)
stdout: 5:07
